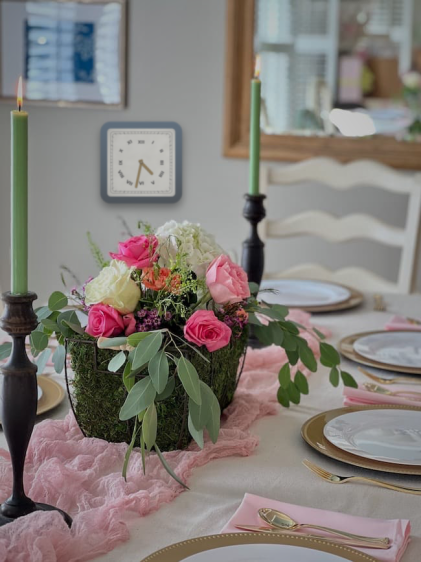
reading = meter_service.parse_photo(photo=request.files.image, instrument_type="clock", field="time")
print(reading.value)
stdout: 4:32
